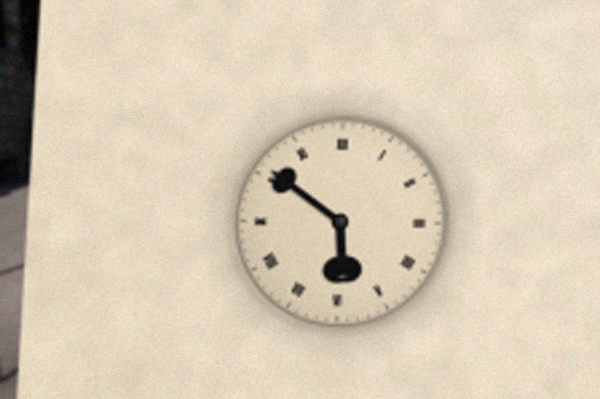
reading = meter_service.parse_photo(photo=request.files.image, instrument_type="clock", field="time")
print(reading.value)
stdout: 5:51
